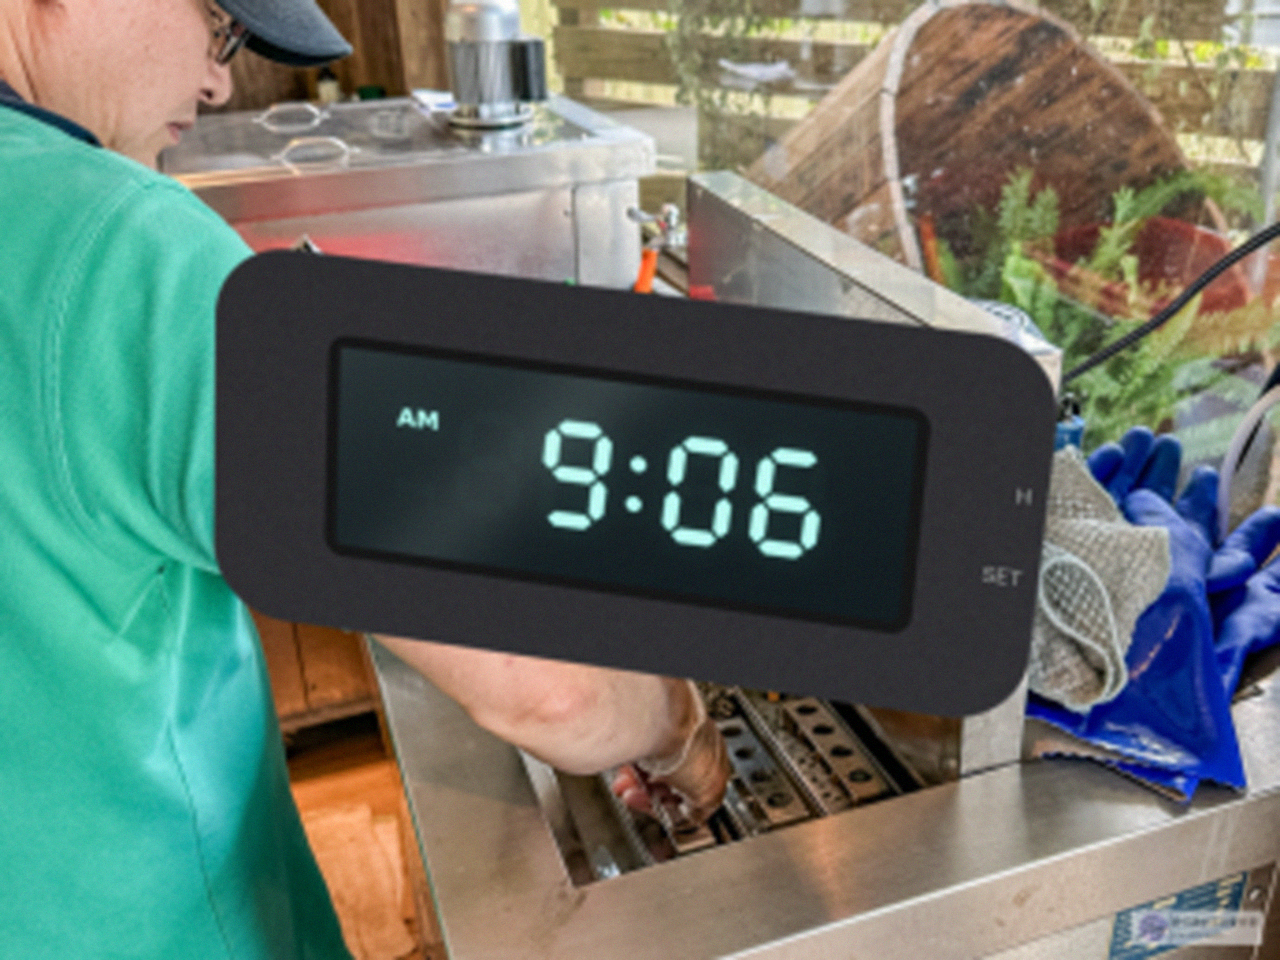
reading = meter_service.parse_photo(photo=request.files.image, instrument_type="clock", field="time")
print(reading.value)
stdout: 9:06
